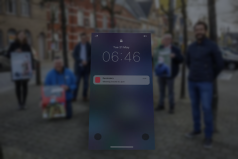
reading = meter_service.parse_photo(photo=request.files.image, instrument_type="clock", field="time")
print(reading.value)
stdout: 6:46
